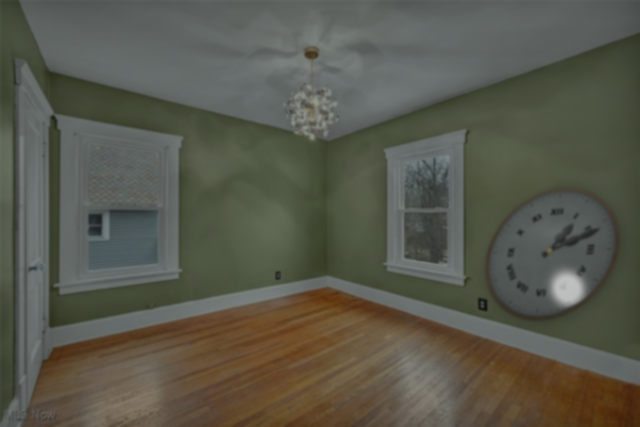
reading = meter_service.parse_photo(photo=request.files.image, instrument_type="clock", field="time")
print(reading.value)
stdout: 1:11
